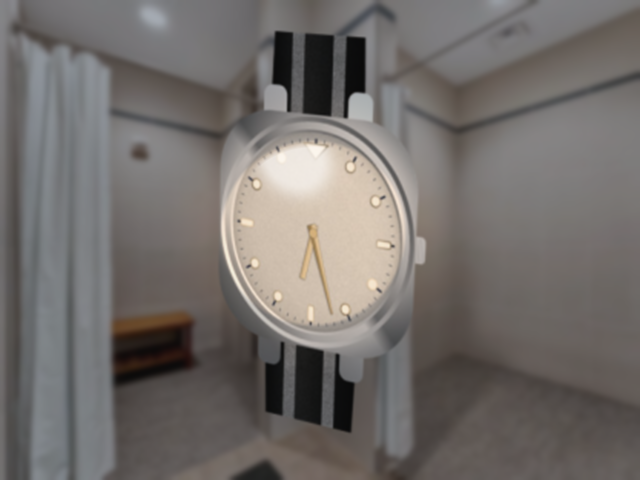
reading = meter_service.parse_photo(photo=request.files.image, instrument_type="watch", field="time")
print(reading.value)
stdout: 6:27
